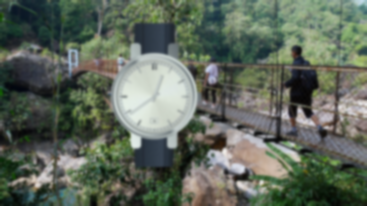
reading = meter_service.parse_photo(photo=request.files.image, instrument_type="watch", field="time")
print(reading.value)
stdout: 12:39
